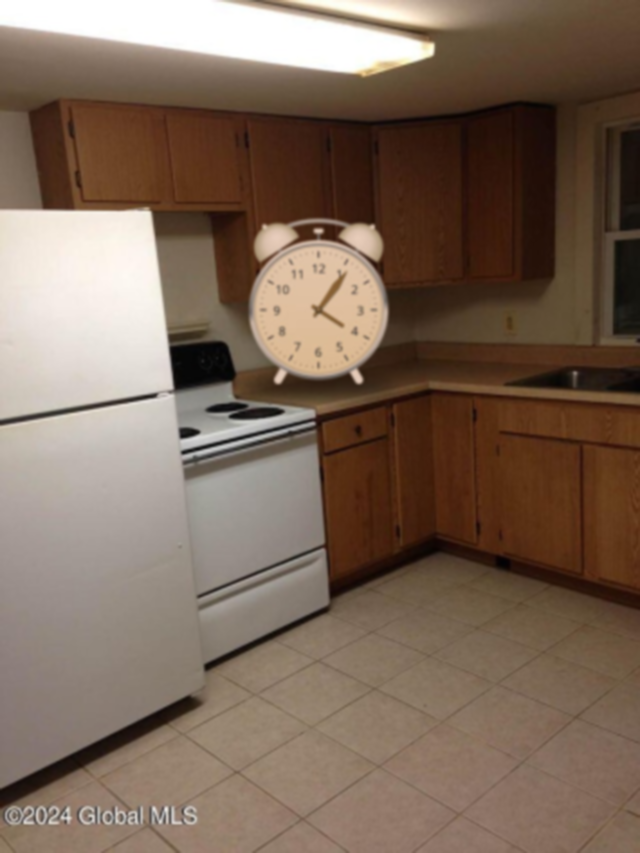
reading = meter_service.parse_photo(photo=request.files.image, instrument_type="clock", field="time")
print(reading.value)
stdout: 4:06
